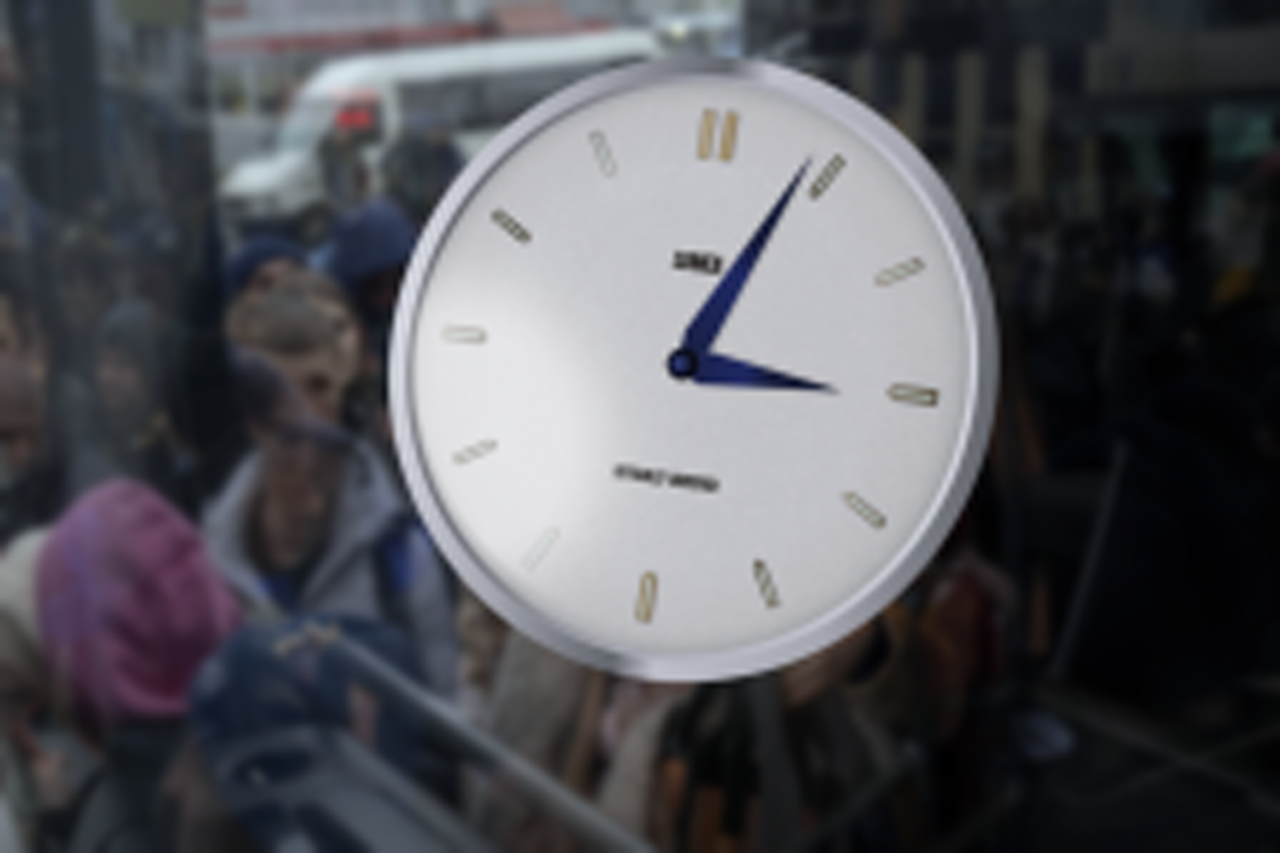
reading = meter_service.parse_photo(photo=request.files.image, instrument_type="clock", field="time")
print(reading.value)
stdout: 3:04
